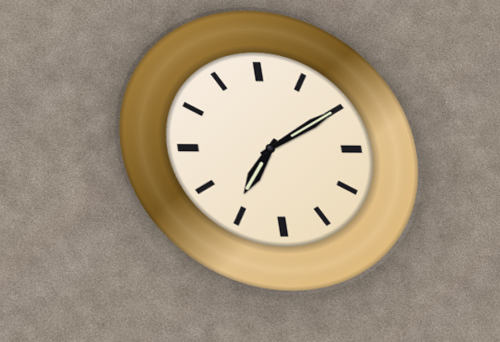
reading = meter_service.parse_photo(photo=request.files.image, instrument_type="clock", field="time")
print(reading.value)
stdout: 7:10
